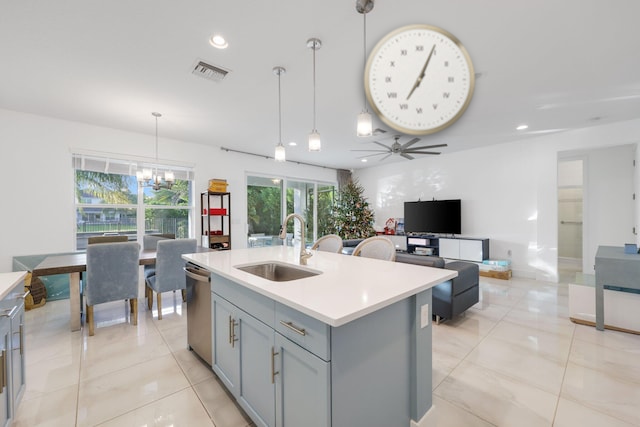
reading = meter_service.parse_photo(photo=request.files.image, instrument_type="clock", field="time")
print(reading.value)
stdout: 7:04
